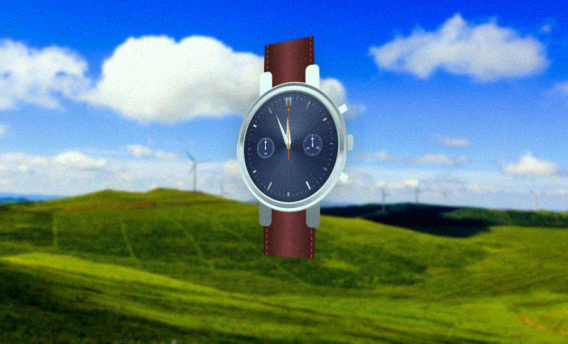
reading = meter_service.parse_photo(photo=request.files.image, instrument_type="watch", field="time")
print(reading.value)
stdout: 11:56
